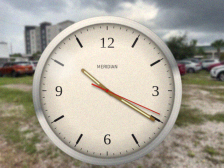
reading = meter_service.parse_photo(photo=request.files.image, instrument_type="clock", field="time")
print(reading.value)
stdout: 10:20:19
